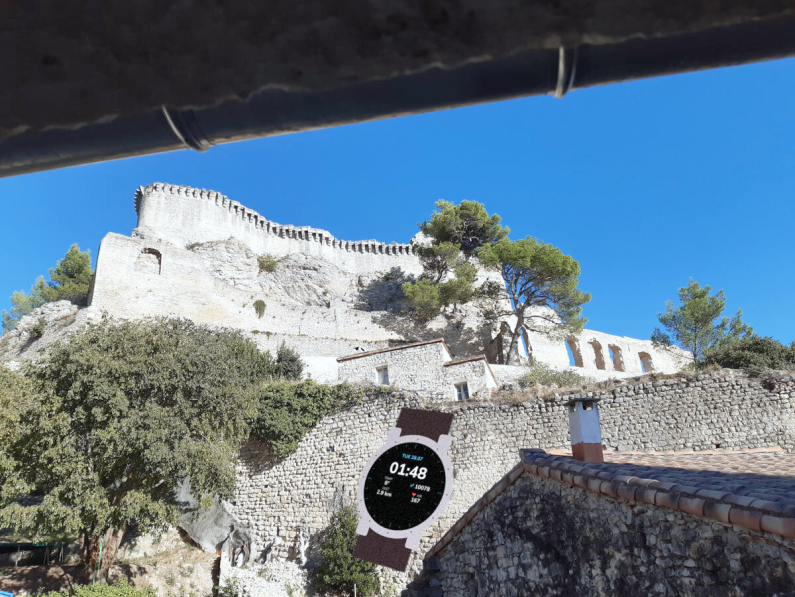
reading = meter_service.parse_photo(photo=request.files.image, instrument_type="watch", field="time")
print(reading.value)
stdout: 1:48
